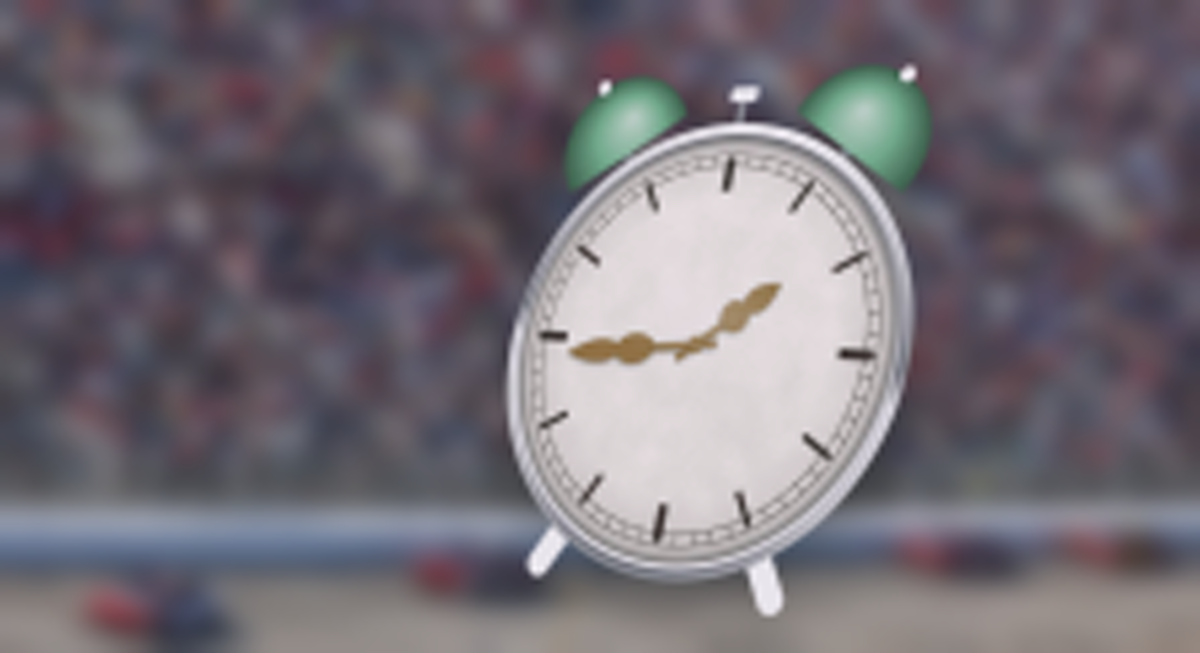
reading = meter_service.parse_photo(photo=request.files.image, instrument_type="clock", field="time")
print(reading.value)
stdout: 1:44
